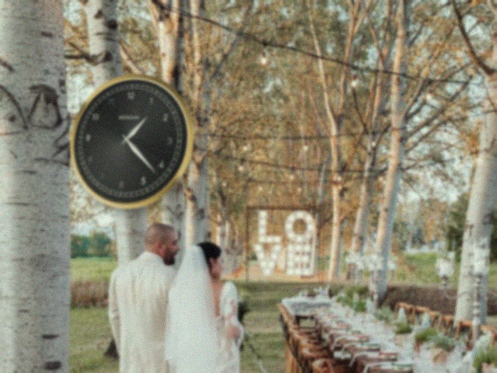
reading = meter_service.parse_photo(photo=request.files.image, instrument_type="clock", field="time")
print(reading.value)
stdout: 1:22
